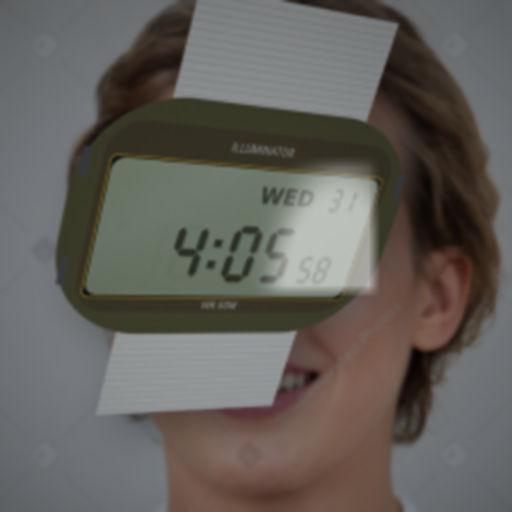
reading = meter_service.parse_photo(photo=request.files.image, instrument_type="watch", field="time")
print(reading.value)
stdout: 4:05:58
